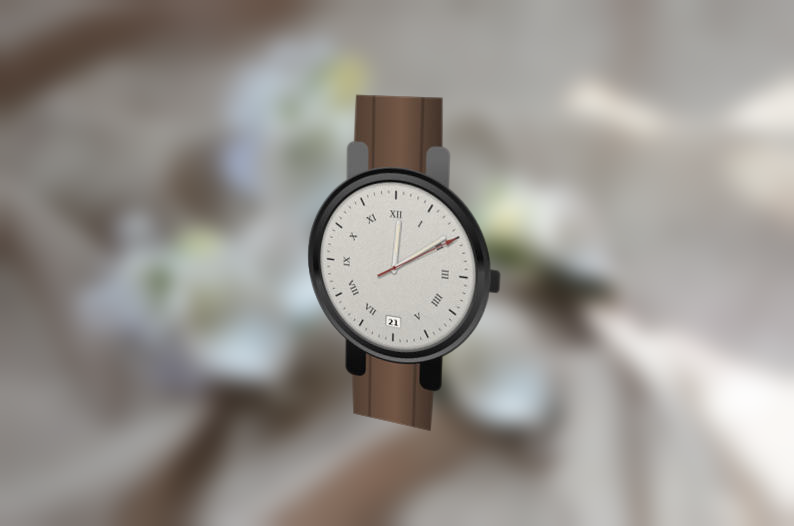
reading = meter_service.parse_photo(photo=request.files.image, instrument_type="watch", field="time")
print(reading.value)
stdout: 12:09:10
